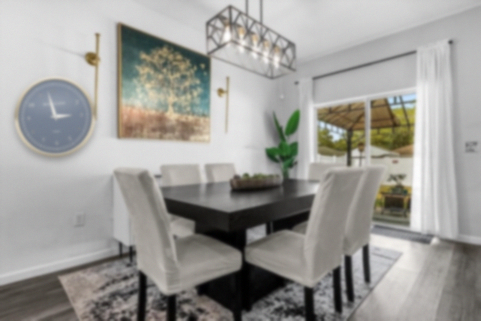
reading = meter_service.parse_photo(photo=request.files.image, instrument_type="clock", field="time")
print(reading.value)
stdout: 2:58
